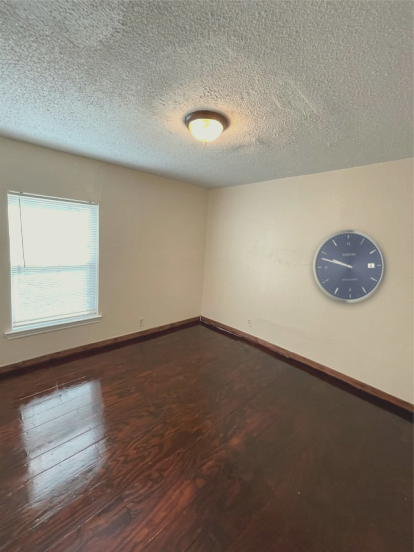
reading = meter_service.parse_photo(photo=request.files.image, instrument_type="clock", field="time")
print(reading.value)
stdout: 9:48
